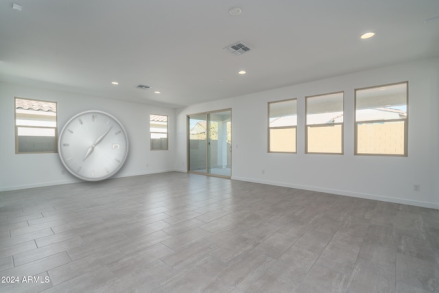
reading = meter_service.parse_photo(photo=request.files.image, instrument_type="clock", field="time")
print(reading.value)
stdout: 7:07
